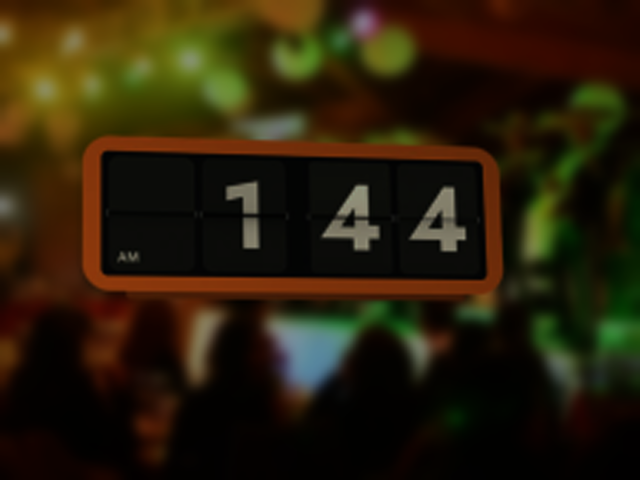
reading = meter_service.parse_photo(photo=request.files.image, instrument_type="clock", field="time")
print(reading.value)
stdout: 1:44
